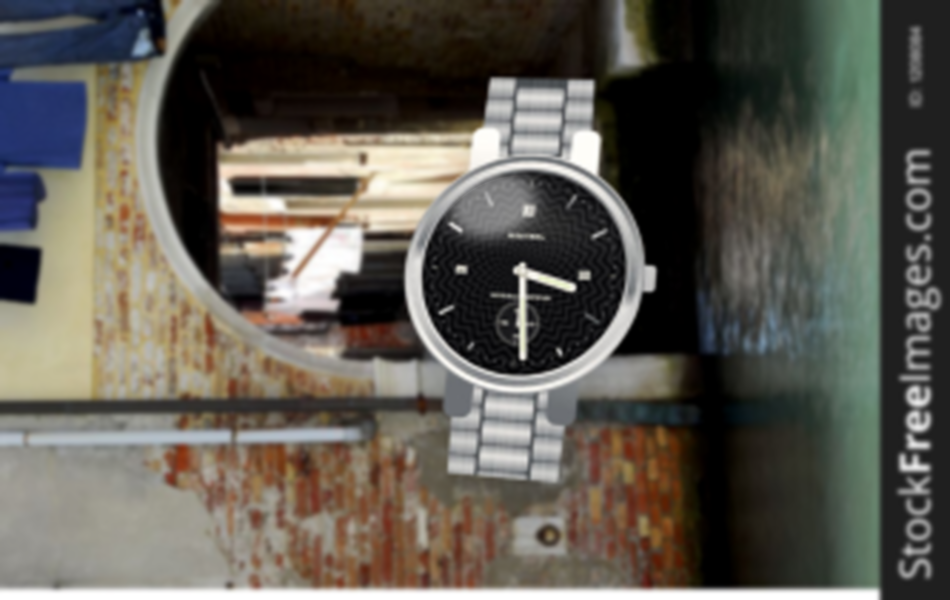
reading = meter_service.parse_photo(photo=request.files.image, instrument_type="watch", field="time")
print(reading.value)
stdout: 3:29
